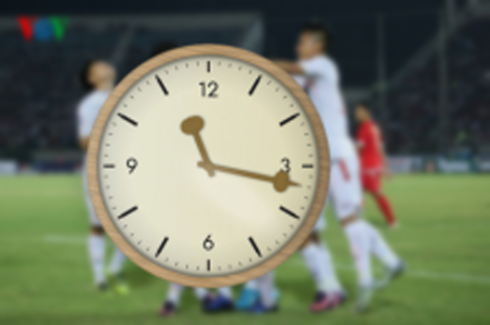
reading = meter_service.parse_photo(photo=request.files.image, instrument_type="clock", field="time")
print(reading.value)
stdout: 11:17
